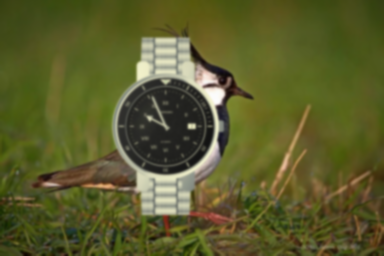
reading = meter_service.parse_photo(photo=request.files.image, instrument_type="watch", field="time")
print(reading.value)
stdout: 9:56
